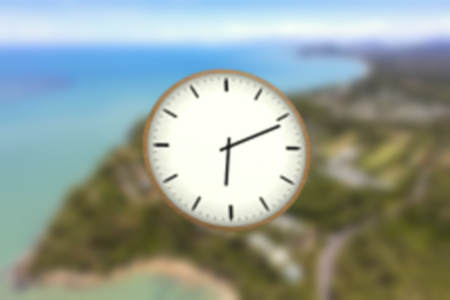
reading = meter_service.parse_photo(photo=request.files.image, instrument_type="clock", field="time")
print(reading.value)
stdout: 6:11
